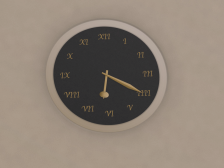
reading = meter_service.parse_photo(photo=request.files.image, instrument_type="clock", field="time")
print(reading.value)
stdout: 6:20
